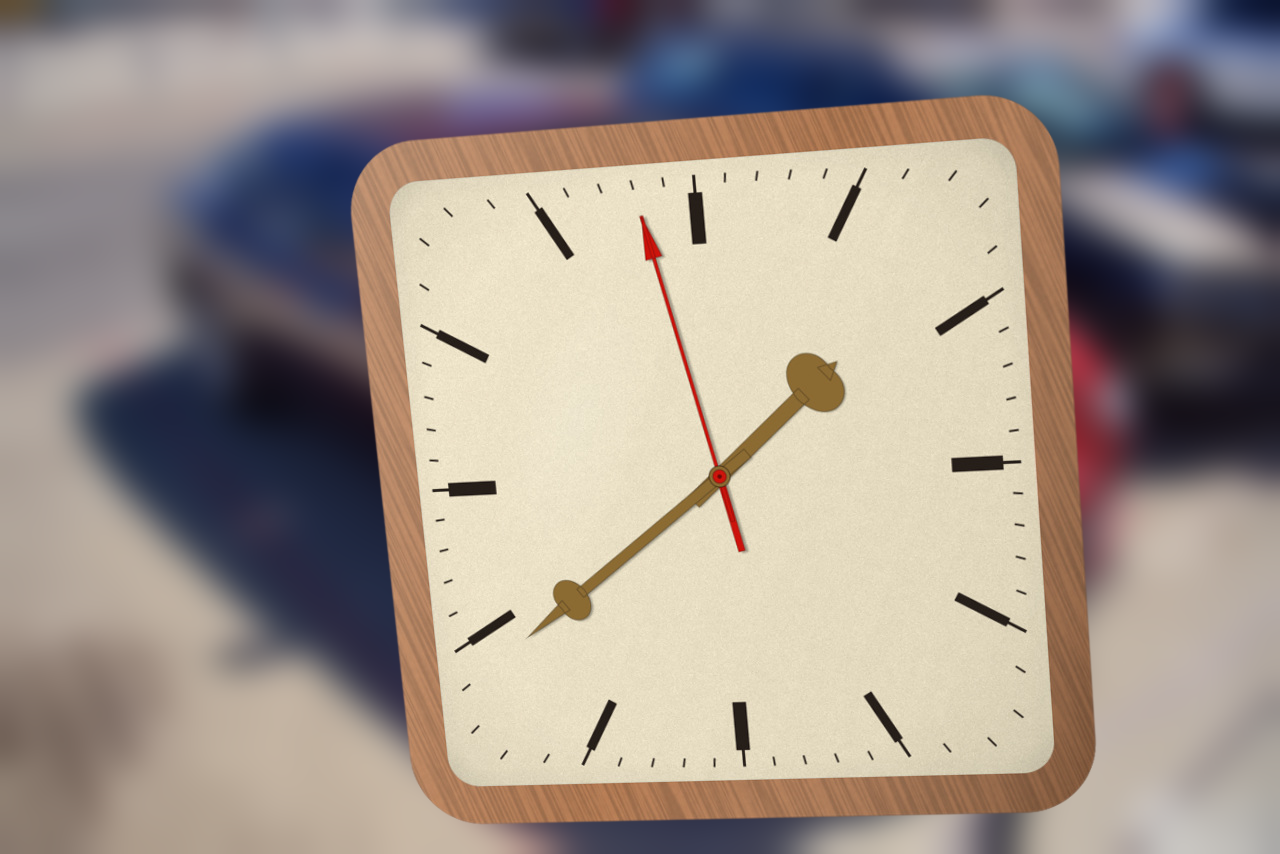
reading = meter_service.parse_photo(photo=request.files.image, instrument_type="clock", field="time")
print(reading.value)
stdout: 1:38:58
